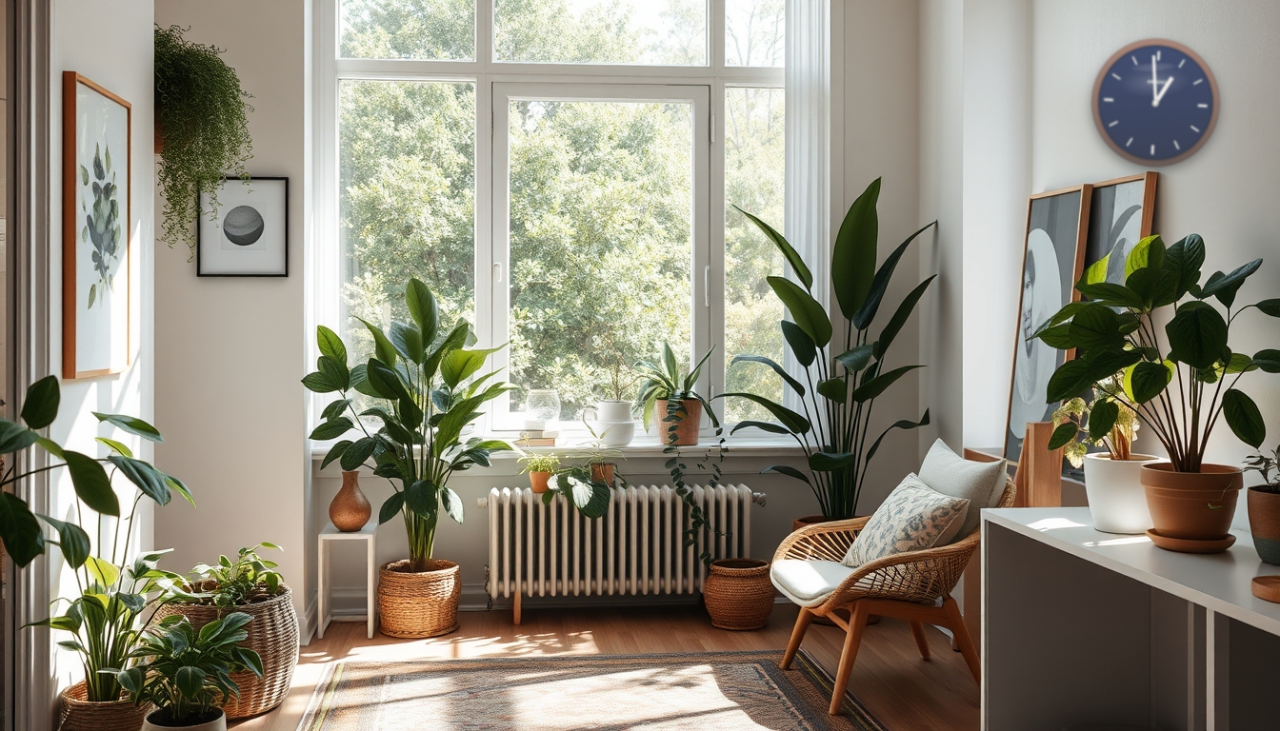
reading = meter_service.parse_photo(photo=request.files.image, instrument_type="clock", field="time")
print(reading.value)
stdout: 12:59
